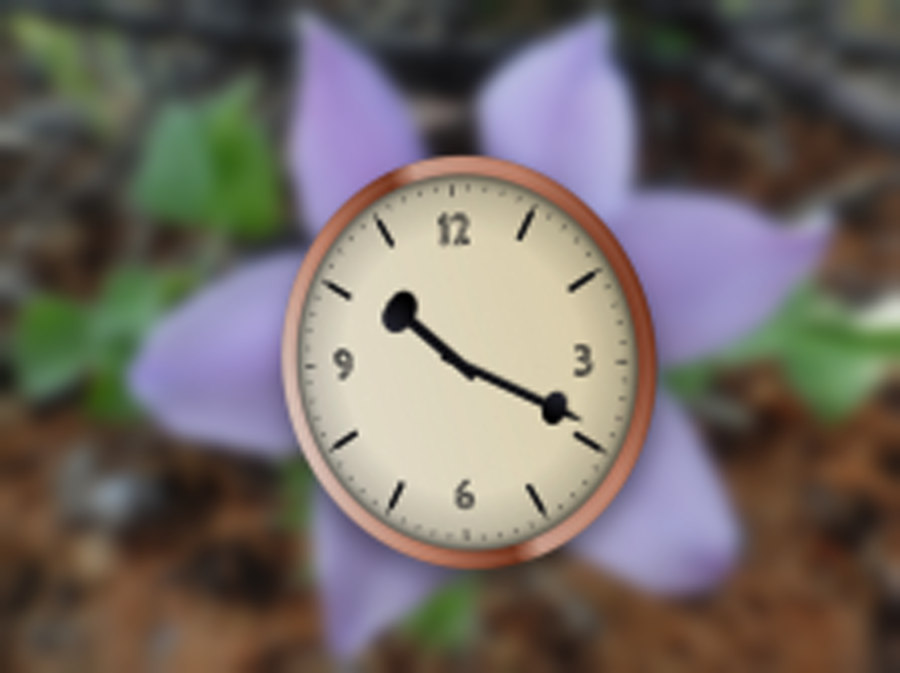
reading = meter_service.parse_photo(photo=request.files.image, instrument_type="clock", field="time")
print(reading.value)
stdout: 10:19
